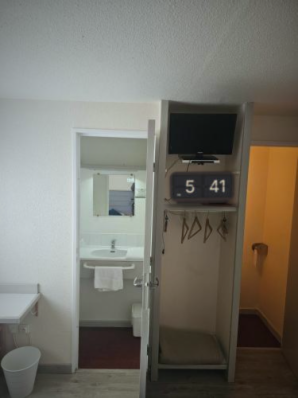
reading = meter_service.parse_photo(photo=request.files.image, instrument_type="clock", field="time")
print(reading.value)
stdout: 5:41
